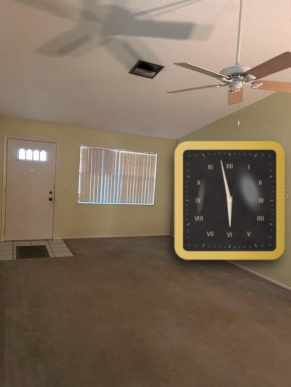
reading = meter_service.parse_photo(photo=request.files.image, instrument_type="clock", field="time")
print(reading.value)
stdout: 5:58
